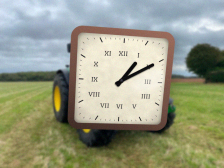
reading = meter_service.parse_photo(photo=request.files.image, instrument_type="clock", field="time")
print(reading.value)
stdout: 1:10
